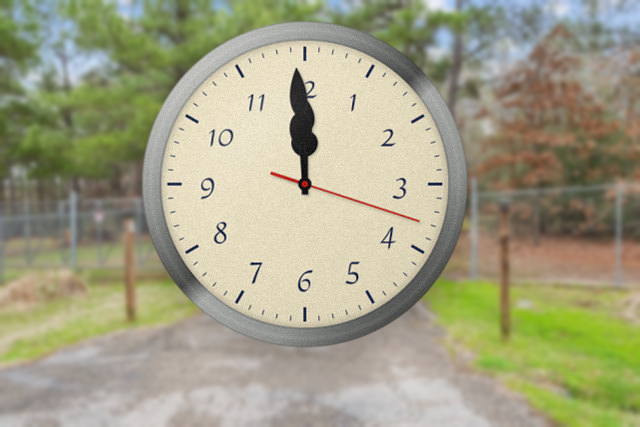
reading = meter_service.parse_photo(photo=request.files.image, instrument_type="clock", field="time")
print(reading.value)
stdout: 11:59:18
